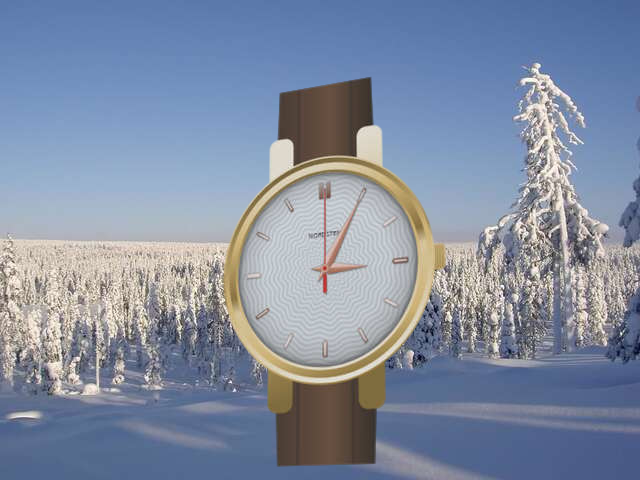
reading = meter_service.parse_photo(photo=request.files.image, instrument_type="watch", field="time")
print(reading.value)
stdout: 3:05:00
